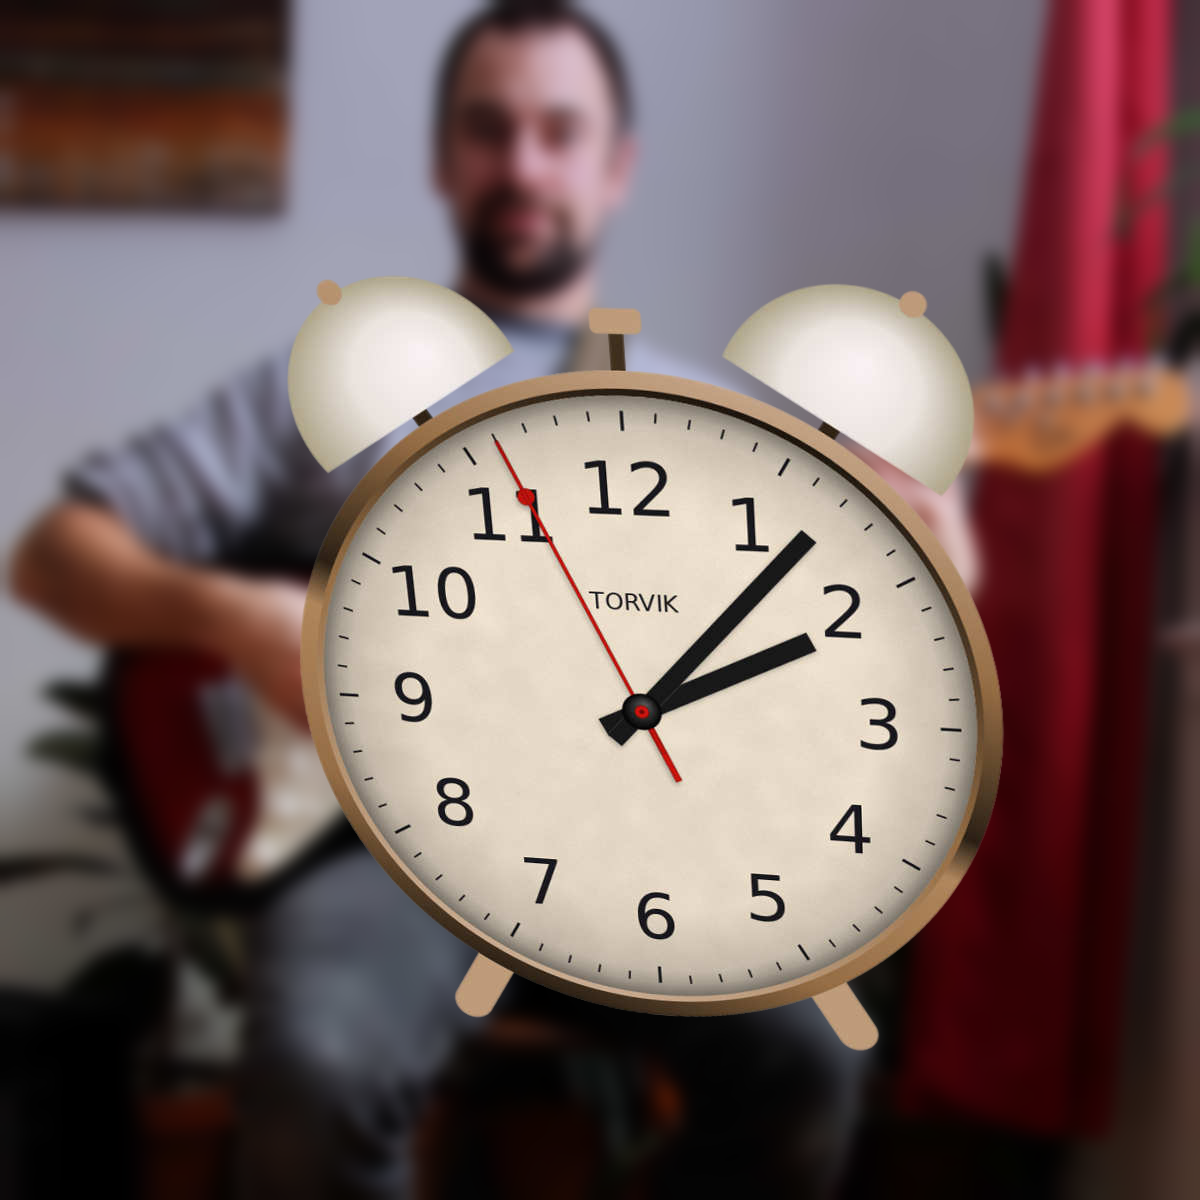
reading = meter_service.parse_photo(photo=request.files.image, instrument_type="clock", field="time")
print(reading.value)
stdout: 2:06:56
